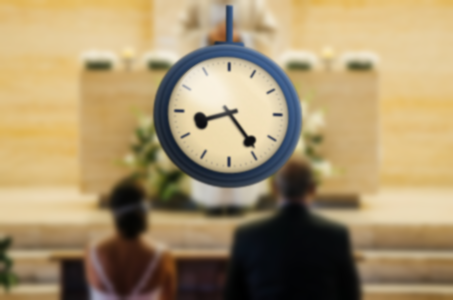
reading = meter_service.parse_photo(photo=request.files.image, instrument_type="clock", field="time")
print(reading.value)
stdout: 8:24
